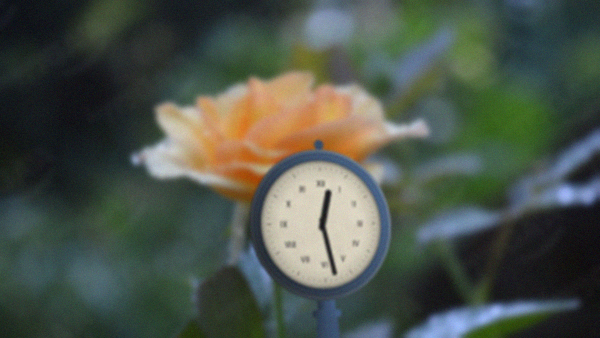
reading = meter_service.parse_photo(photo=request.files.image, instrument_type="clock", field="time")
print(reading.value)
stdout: 12:28
